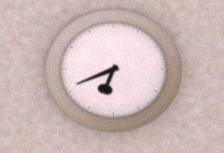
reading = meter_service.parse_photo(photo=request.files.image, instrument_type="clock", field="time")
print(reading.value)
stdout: 6:41
